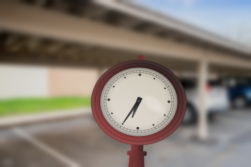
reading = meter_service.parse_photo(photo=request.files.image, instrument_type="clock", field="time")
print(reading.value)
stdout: 6:35
